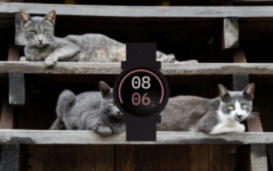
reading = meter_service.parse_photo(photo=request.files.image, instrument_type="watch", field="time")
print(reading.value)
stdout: 8:06
